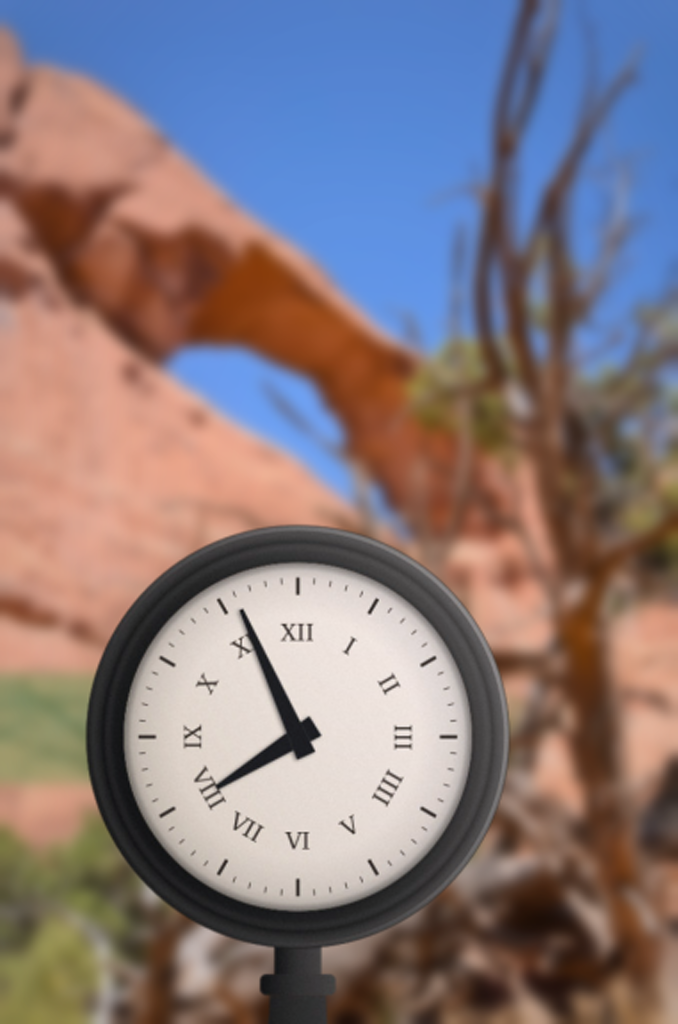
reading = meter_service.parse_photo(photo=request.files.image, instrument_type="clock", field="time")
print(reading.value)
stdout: 7:56
